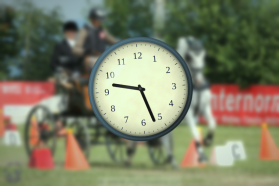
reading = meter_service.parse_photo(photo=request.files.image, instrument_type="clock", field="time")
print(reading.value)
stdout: 9:27
